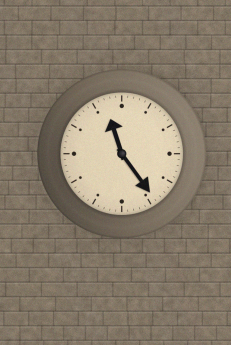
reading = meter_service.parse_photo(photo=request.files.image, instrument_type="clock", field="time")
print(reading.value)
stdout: 11:24
